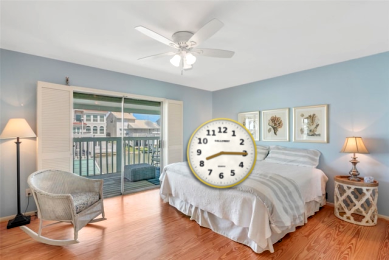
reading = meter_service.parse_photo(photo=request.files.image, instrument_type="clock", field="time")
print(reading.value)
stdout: 8:15
